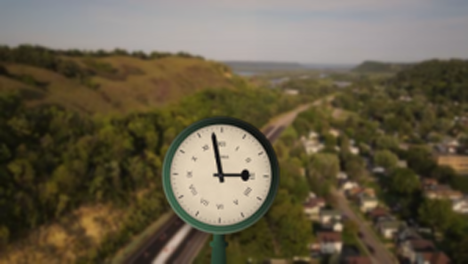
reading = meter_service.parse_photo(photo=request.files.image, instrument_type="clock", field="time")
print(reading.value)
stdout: 2:58
